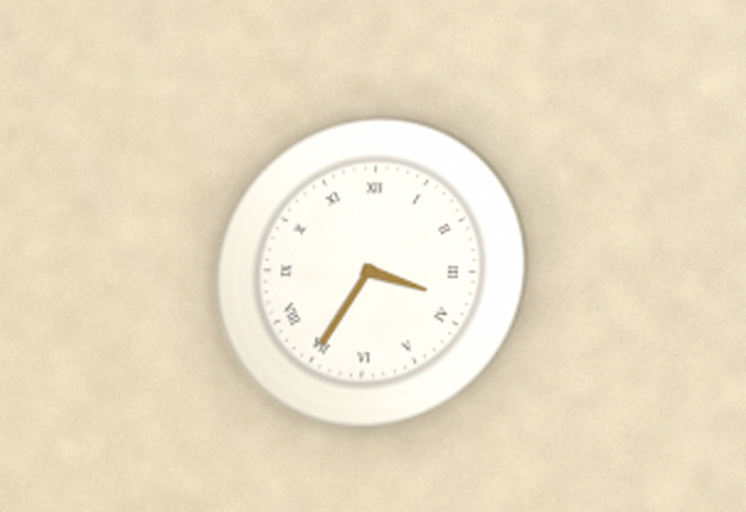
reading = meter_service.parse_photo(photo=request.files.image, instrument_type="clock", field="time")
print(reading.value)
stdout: 3:35
